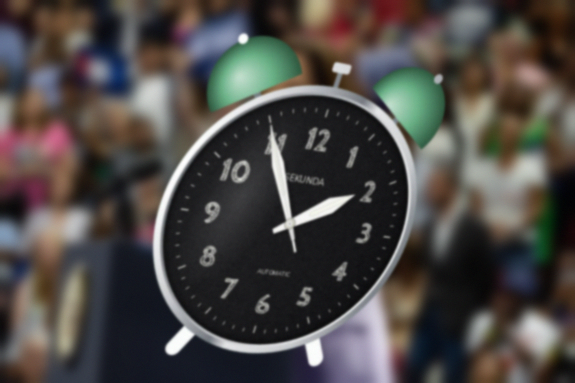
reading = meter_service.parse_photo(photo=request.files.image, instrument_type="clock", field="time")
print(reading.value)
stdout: 1:54:55
